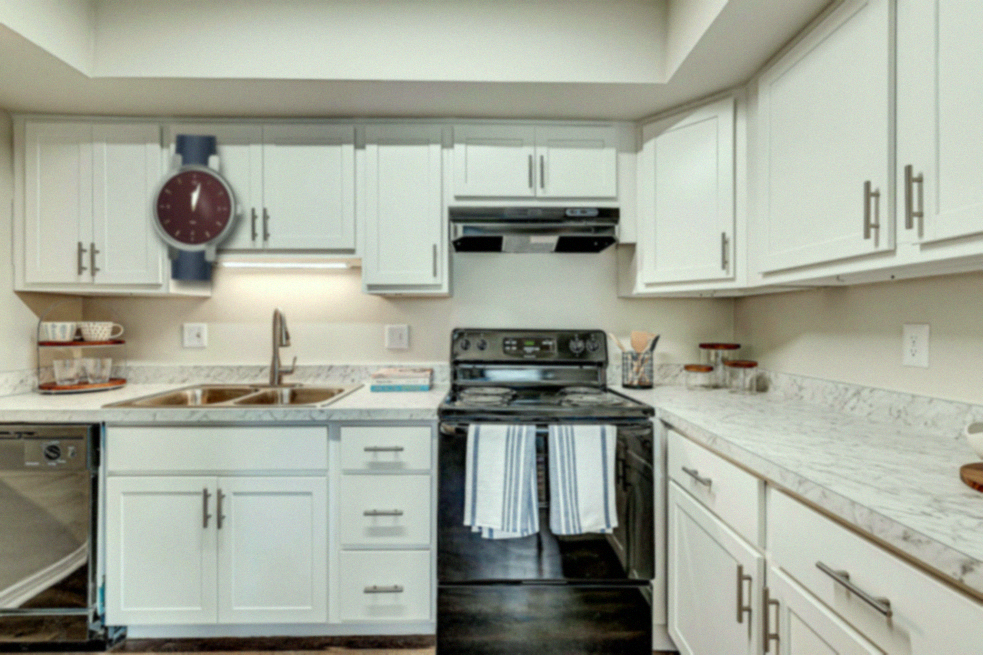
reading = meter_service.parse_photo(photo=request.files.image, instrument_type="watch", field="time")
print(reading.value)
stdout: 12:02
